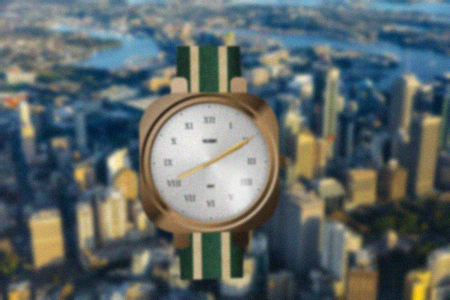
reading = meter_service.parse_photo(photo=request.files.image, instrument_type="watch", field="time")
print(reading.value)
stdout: 8:10
